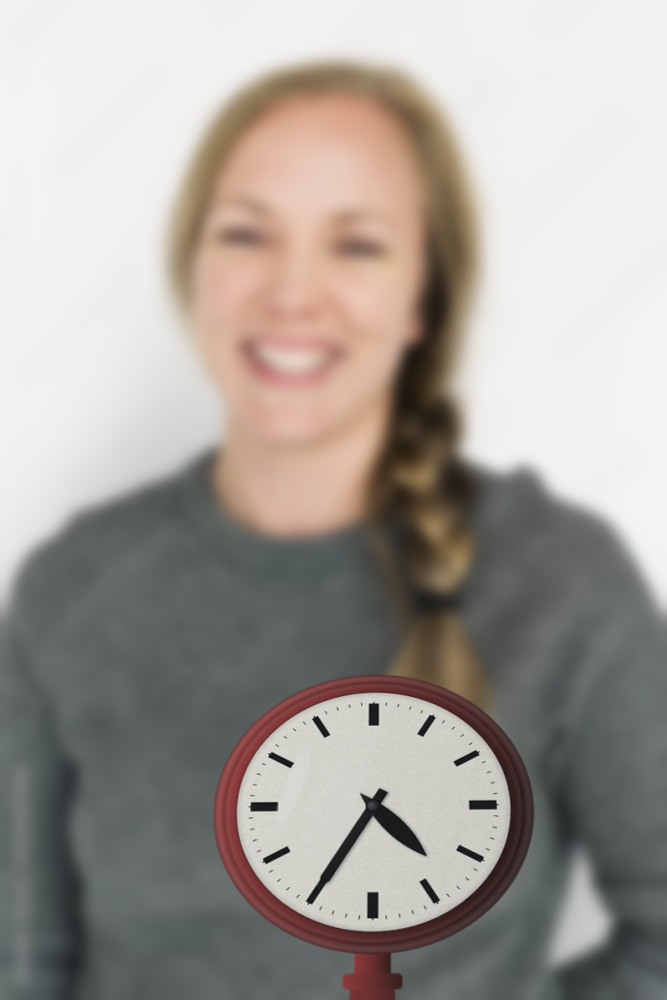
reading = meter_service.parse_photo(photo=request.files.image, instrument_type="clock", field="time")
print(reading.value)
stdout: 4:35
